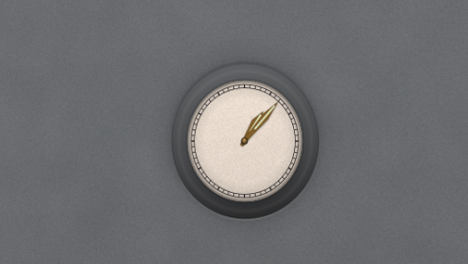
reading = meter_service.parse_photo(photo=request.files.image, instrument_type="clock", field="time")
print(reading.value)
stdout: 1:07
